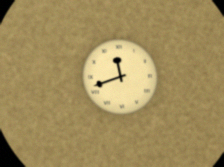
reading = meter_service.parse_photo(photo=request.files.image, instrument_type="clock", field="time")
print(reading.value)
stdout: 11:42
